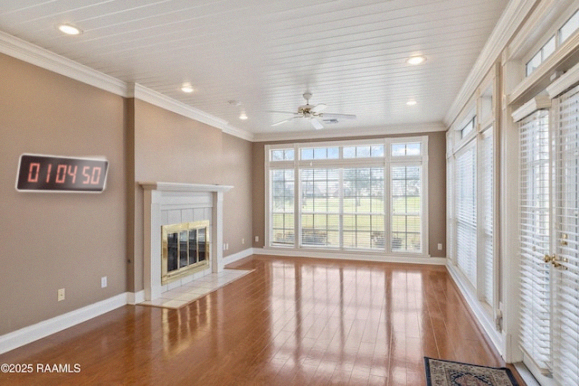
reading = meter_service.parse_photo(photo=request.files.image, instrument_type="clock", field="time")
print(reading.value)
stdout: 1:04:50
